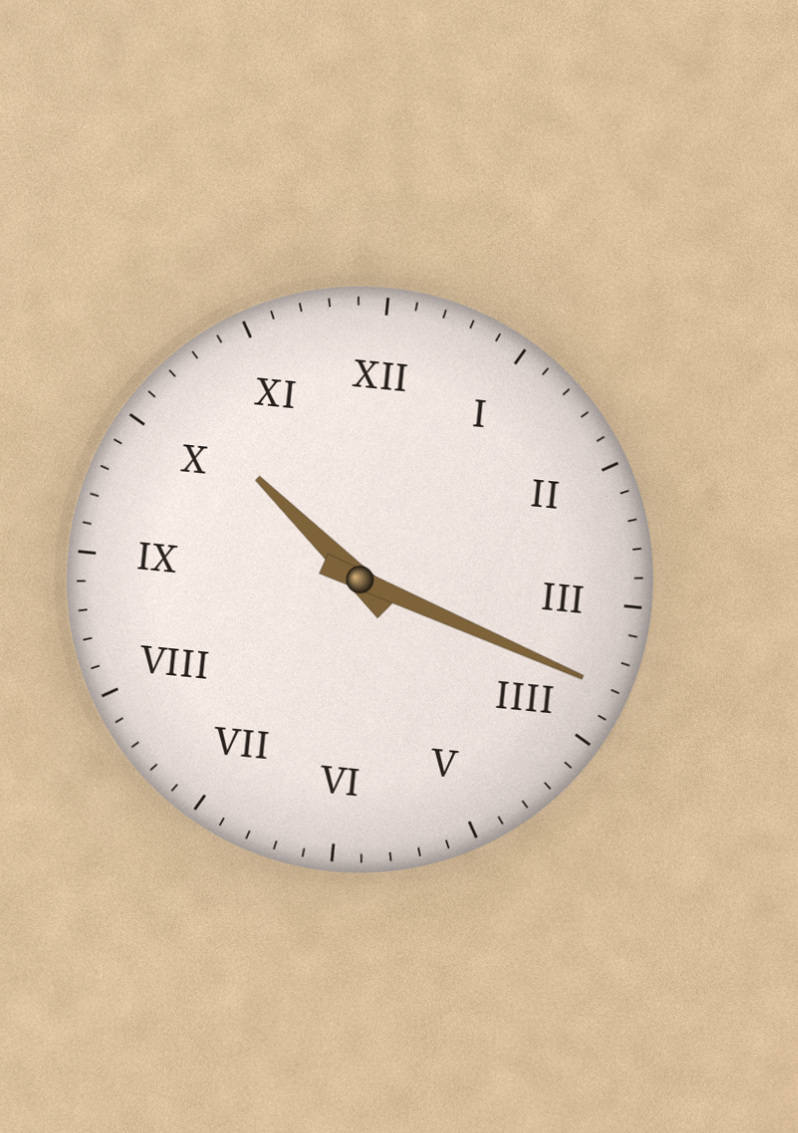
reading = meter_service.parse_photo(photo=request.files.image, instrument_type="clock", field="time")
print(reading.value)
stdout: 10:18
